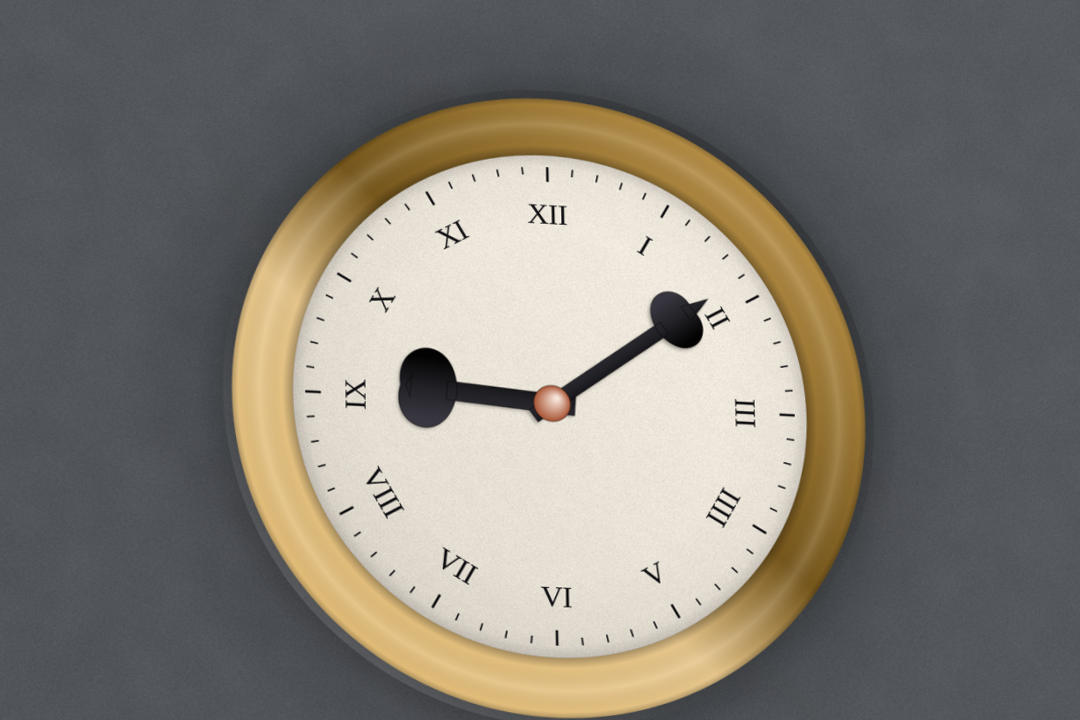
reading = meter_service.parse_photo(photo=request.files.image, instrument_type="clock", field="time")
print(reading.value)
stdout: 9:09
